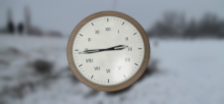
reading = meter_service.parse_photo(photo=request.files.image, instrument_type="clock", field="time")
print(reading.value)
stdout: 2:44
